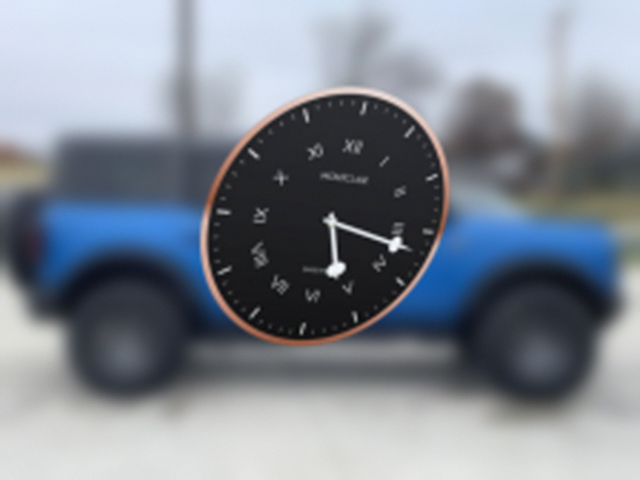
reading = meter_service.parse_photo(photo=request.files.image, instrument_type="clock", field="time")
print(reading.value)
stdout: 5:17
